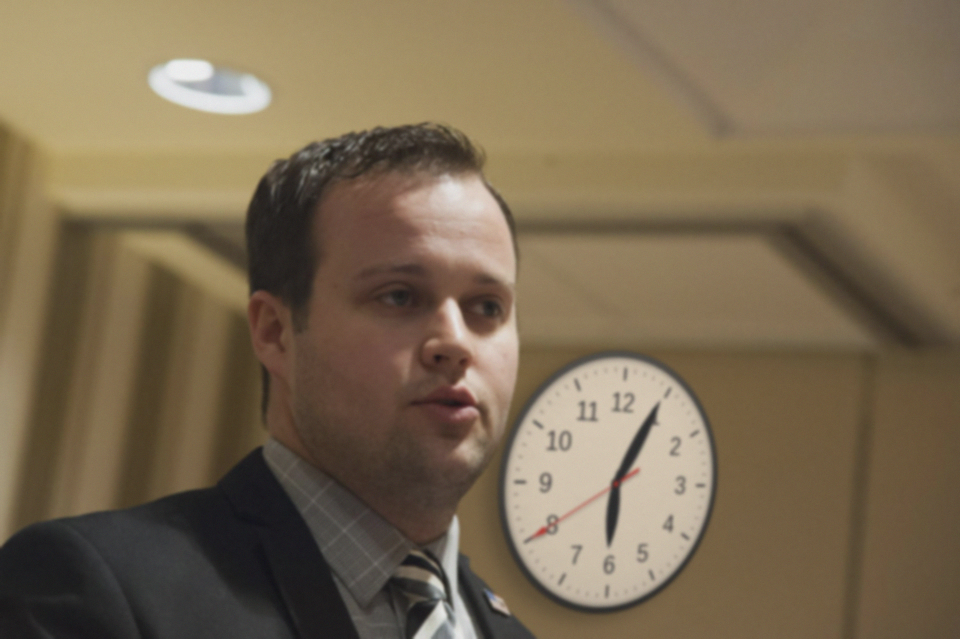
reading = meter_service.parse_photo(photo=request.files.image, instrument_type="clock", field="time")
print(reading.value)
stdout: 6:04:40
